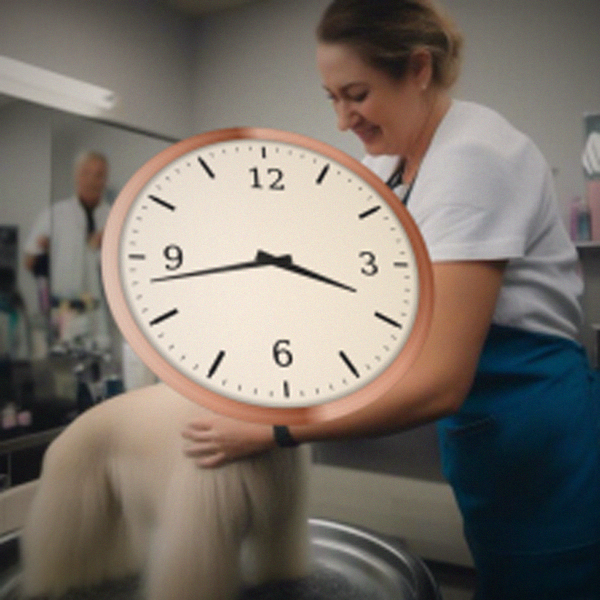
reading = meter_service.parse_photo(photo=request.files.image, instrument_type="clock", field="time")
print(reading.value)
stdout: 3:43
